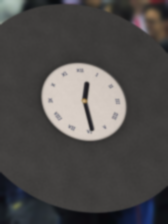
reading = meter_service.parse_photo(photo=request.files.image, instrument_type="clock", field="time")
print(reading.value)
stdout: 12:29
